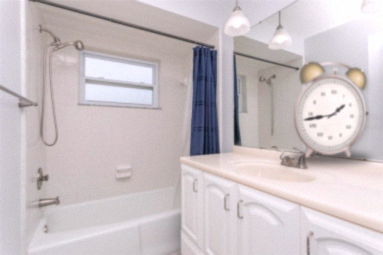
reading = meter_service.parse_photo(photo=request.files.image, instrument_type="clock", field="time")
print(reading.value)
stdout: 1:43
